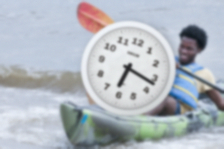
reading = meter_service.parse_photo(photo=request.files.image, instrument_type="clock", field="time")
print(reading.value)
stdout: 6:17
